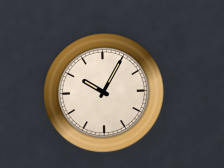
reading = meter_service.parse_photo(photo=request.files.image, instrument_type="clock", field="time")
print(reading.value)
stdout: 10:05
